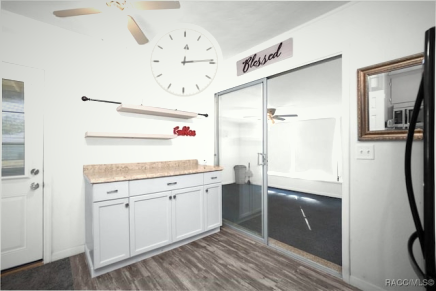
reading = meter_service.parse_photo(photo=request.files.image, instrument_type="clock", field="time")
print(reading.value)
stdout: 12:14
